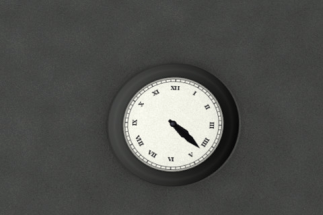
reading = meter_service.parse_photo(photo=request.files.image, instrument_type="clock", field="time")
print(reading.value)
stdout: 4:22
